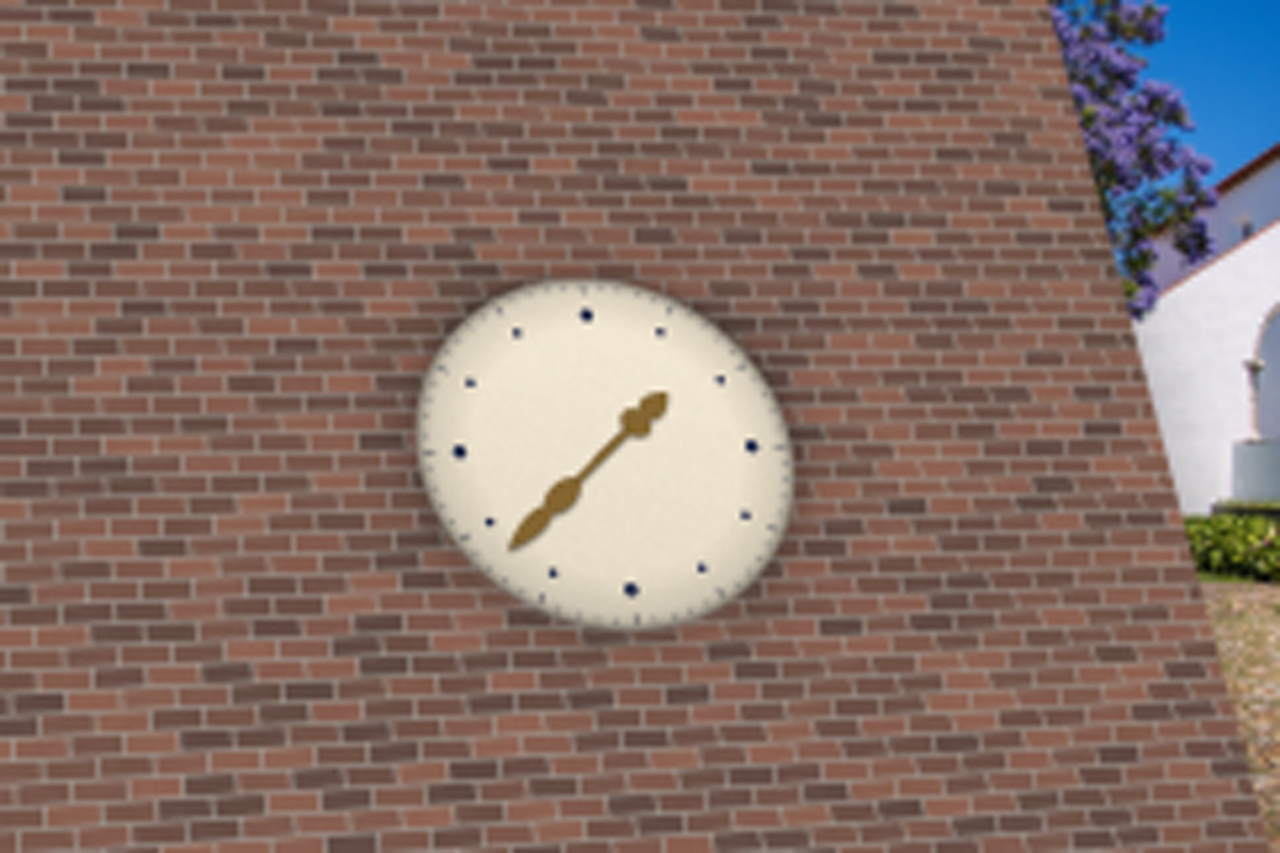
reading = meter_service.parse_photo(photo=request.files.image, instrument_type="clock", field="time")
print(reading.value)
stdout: 1:38
